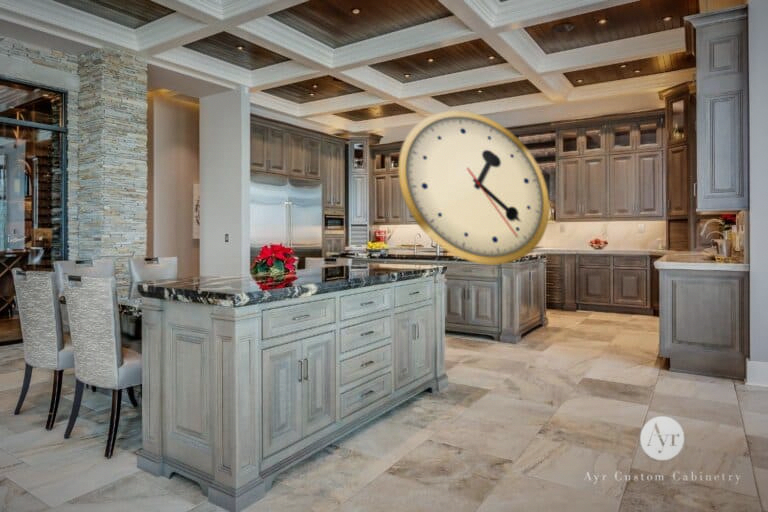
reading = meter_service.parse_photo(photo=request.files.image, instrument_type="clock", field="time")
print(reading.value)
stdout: 1:23:26
